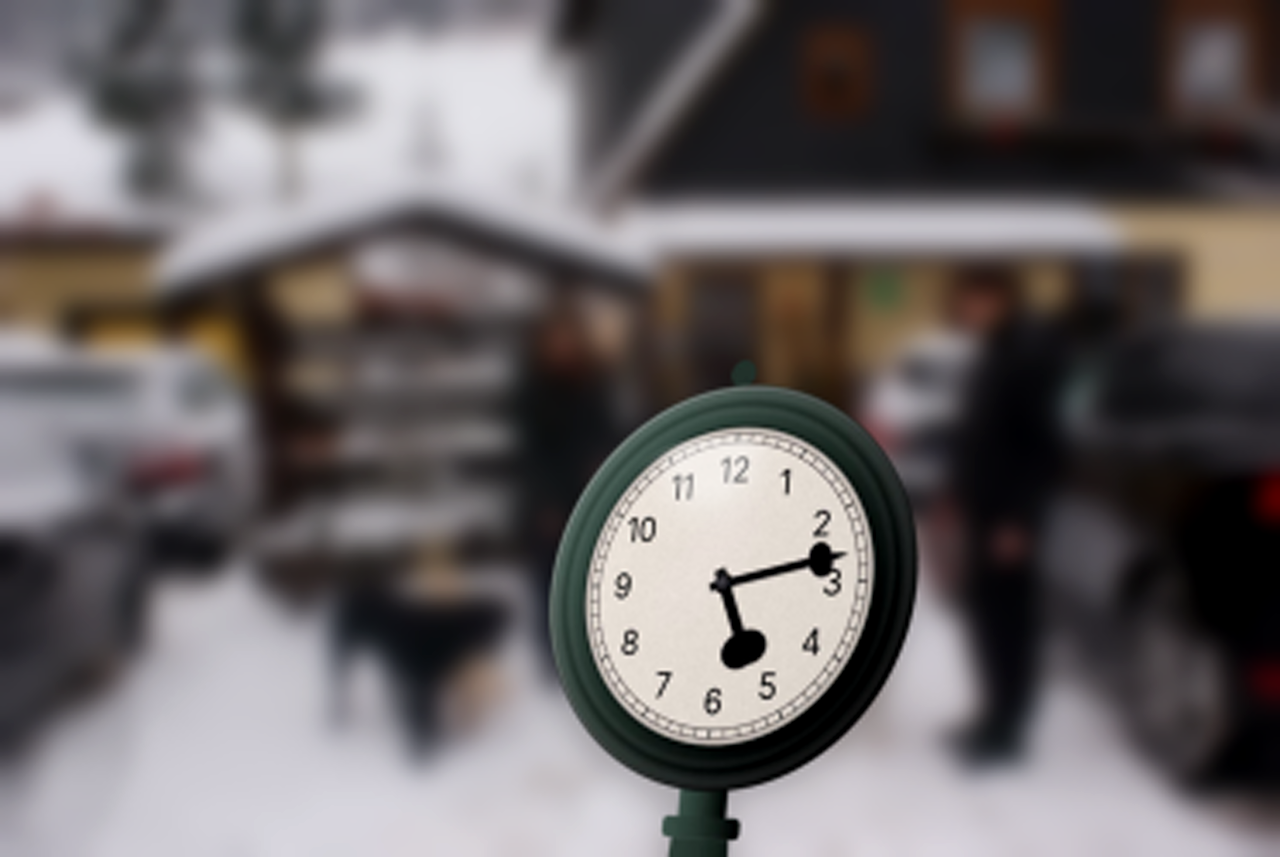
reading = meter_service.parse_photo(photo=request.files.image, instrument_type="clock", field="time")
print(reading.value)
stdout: 5:13
